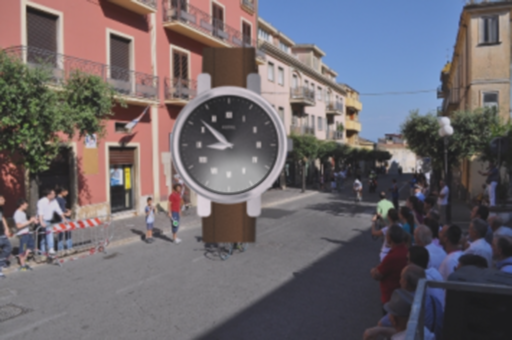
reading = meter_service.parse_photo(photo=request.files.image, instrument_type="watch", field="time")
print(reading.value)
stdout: 8:52
